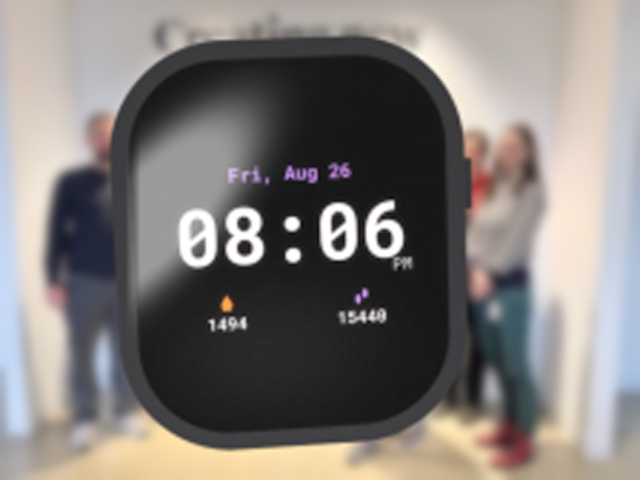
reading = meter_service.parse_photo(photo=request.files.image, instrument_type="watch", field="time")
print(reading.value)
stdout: 8:06
